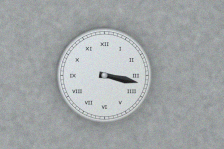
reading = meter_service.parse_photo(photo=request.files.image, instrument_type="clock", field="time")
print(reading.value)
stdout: 3:17
